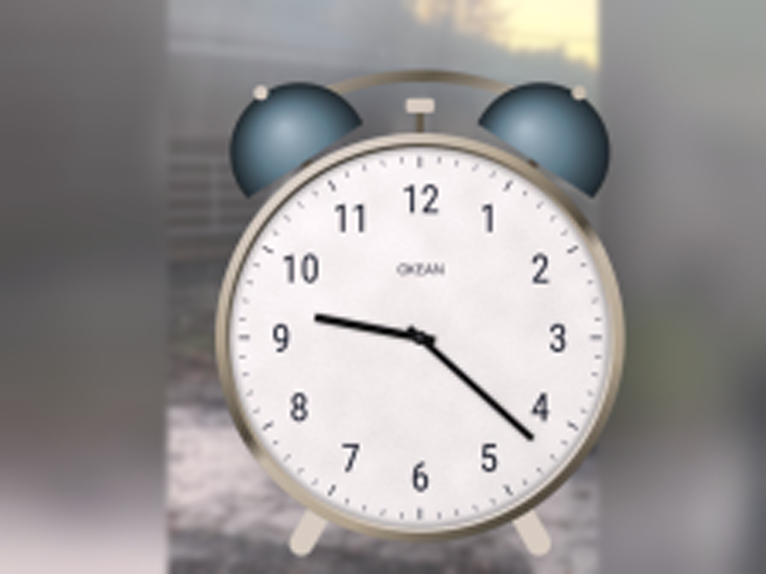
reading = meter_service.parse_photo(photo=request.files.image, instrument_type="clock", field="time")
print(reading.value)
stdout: 9:22
